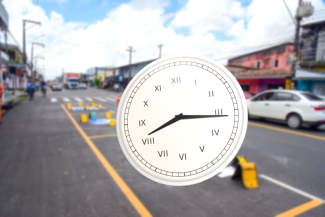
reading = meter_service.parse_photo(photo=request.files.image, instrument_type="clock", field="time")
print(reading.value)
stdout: 8:16
